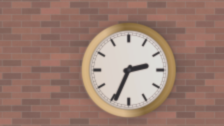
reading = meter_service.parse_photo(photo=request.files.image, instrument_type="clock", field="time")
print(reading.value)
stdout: 2:34
